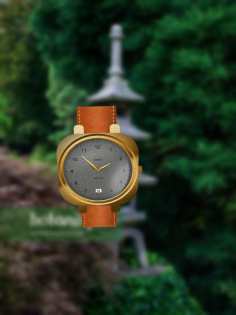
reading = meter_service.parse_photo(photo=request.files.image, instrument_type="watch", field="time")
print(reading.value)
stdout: 1:53
